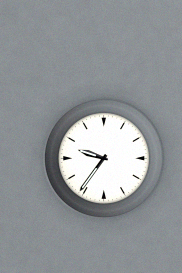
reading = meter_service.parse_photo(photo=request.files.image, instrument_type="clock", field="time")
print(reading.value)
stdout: 9:36
